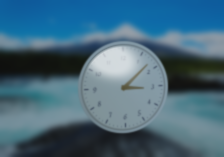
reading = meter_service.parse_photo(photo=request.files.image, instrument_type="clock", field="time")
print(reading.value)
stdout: 3:08
